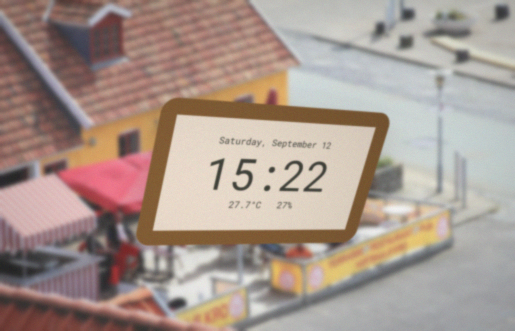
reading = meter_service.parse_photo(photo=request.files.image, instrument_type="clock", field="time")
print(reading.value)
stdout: 15:22
